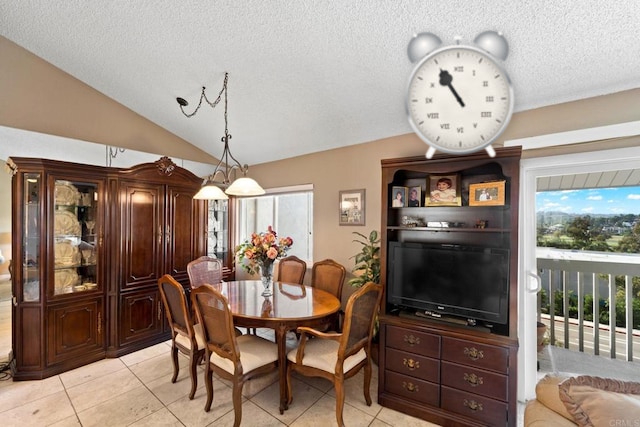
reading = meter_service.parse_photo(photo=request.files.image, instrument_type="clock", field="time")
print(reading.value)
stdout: 10:55
